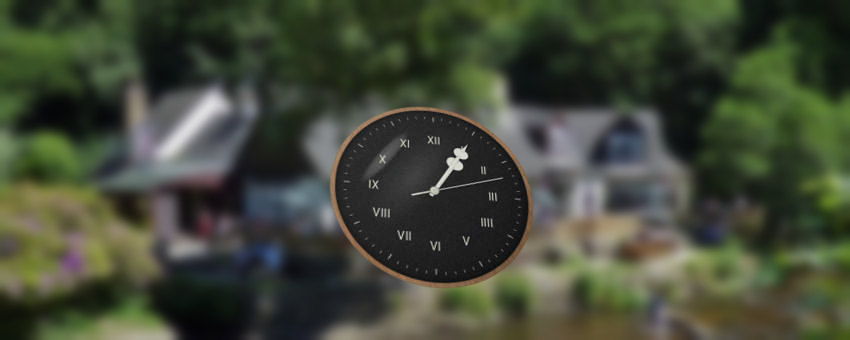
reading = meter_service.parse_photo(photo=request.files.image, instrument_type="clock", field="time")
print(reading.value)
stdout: 1:05:12
